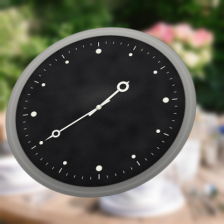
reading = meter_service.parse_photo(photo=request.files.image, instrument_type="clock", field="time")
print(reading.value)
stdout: 1:40
